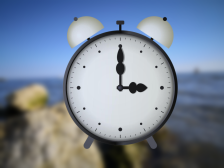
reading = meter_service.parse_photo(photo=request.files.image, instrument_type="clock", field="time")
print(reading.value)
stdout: 3:00
